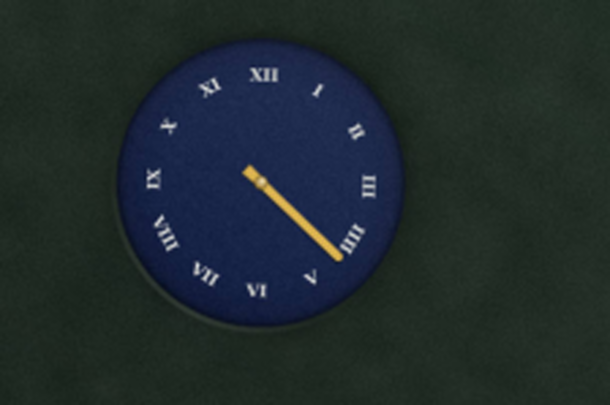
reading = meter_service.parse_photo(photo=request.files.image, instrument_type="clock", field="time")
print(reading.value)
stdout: 4:22
